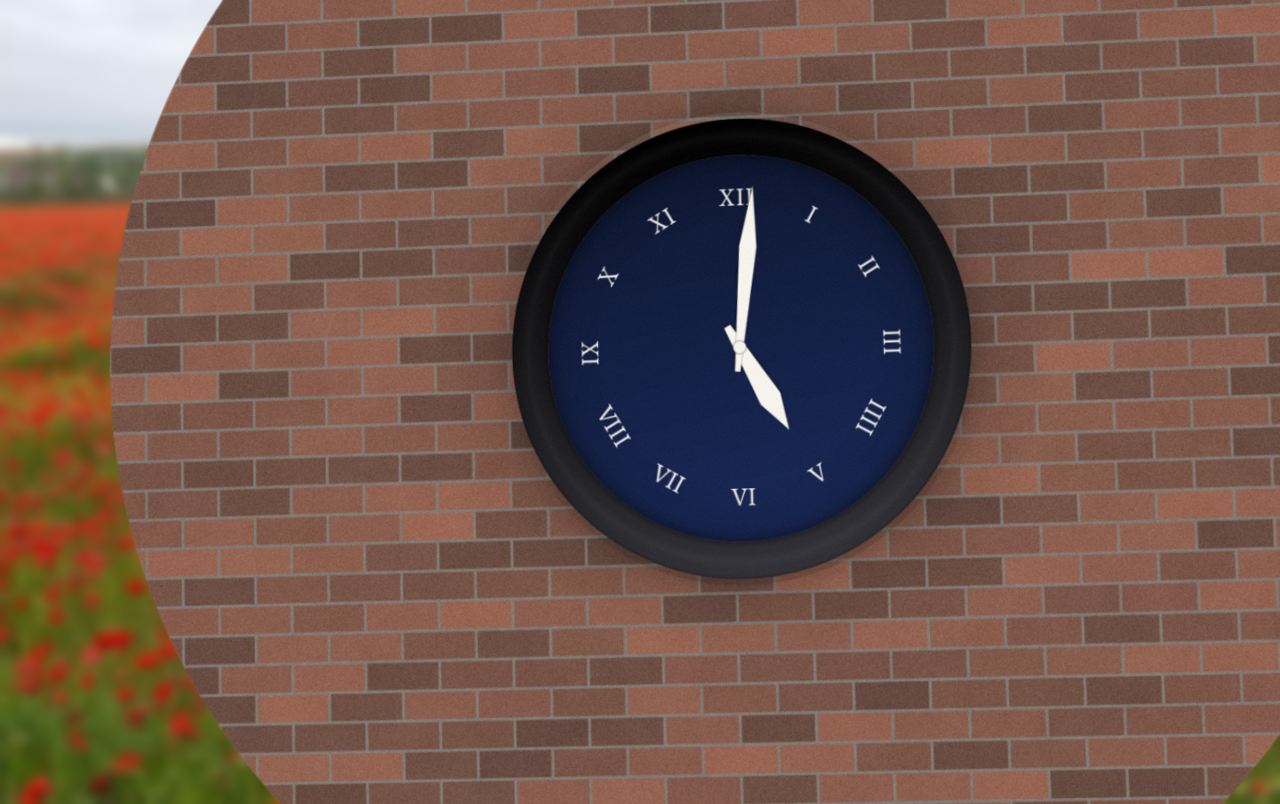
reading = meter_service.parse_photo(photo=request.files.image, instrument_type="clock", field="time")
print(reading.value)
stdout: 5:01
